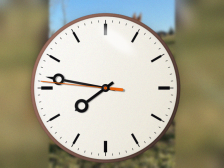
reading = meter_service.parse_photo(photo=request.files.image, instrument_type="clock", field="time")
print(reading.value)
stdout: 7:46:46
